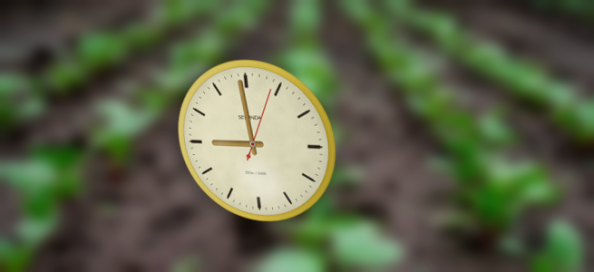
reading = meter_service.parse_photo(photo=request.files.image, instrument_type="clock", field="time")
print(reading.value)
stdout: 8:59:04
